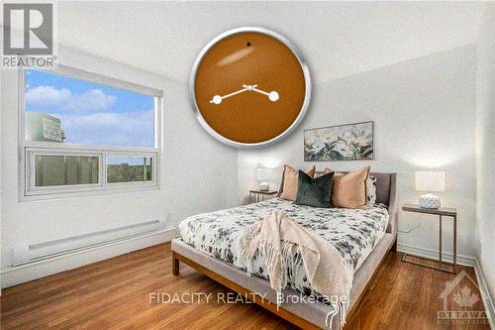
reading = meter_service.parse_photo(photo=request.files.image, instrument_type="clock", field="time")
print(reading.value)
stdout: 3:42
